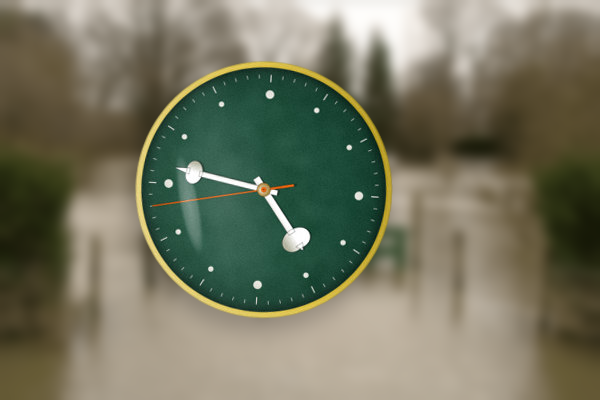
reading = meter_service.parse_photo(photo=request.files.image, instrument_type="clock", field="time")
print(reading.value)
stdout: 4:46:43
